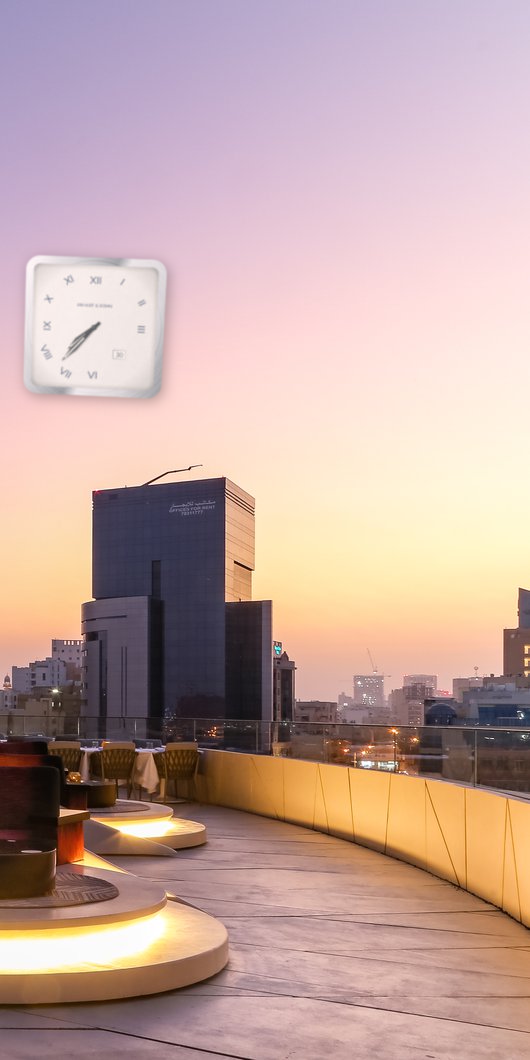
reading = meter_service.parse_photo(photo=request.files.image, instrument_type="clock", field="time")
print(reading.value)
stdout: 7:37
